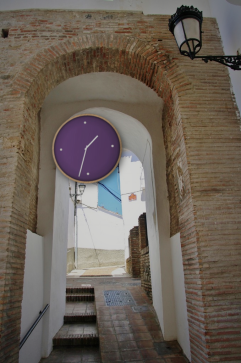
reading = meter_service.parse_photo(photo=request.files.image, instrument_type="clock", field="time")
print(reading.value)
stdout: 1:33
